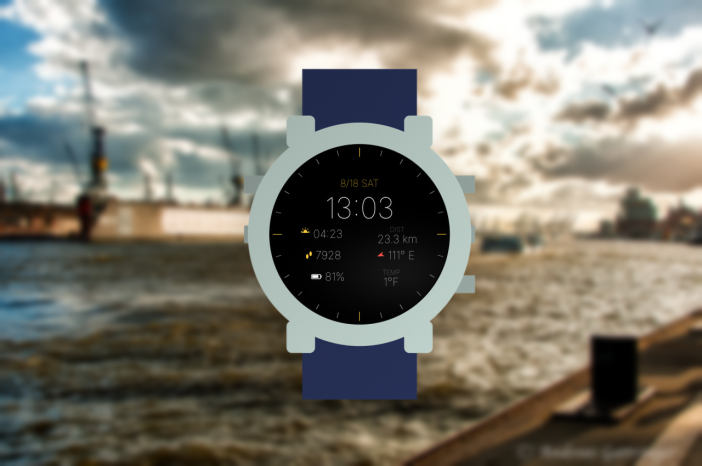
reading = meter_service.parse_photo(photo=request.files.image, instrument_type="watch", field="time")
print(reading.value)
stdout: 13:03
